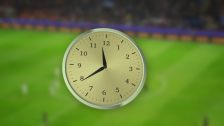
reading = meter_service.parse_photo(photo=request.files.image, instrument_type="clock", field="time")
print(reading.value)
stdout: 11:39
